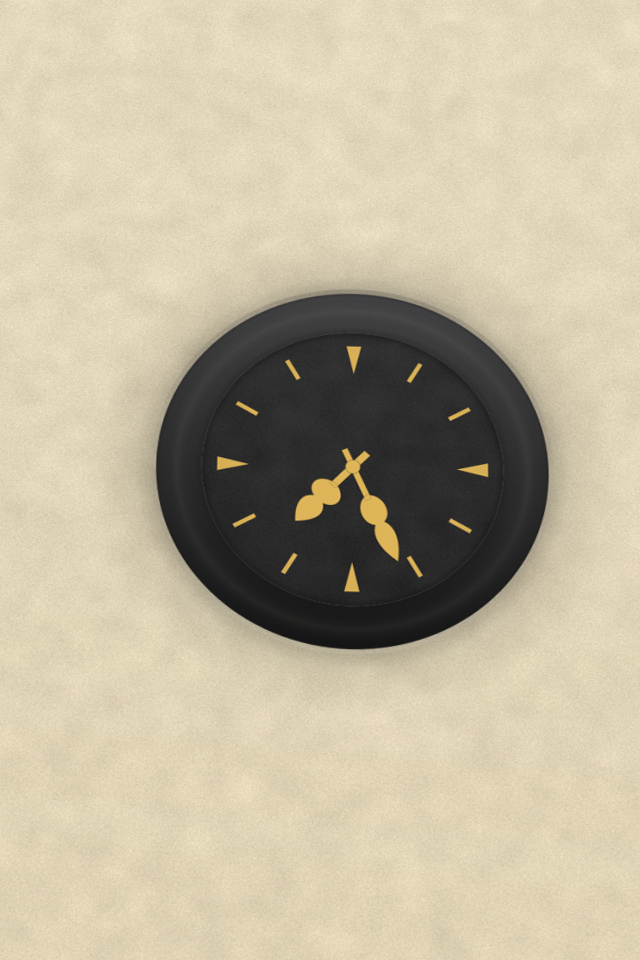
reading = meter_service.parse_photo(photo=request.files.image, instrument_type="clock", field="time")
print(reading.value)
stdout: 7:26
